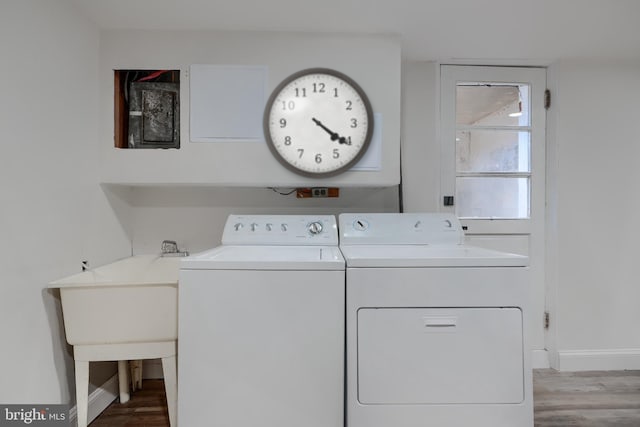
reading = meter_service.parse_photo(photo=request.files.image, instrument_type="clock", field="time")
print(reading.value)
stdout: 4:21
